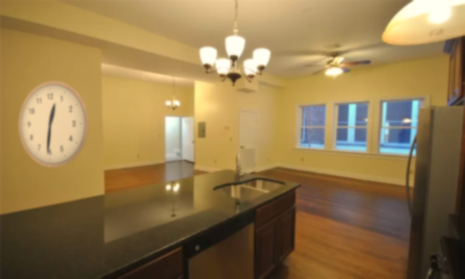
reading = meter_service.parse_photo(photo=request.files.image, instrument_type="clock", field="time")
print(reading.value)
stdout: 12:31
